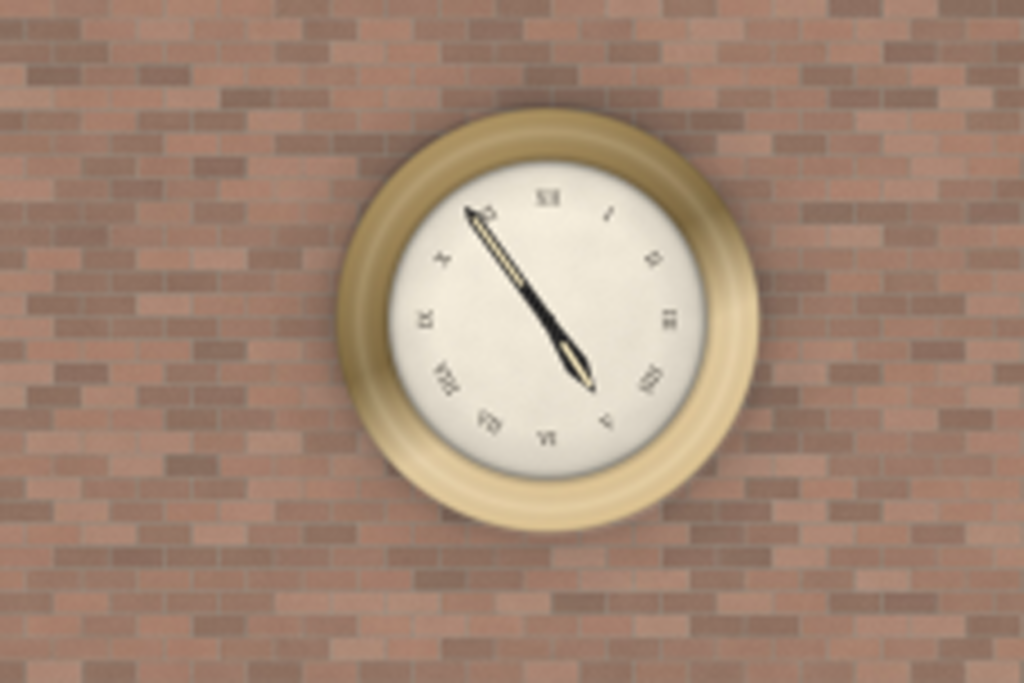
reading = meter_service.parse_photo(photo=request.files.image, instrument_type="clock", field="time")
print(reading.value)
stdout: 4:54
